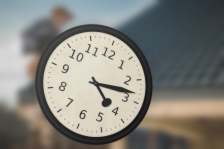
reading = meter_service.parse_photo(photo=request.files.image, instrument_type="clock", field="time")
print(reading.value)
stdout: 4:13
